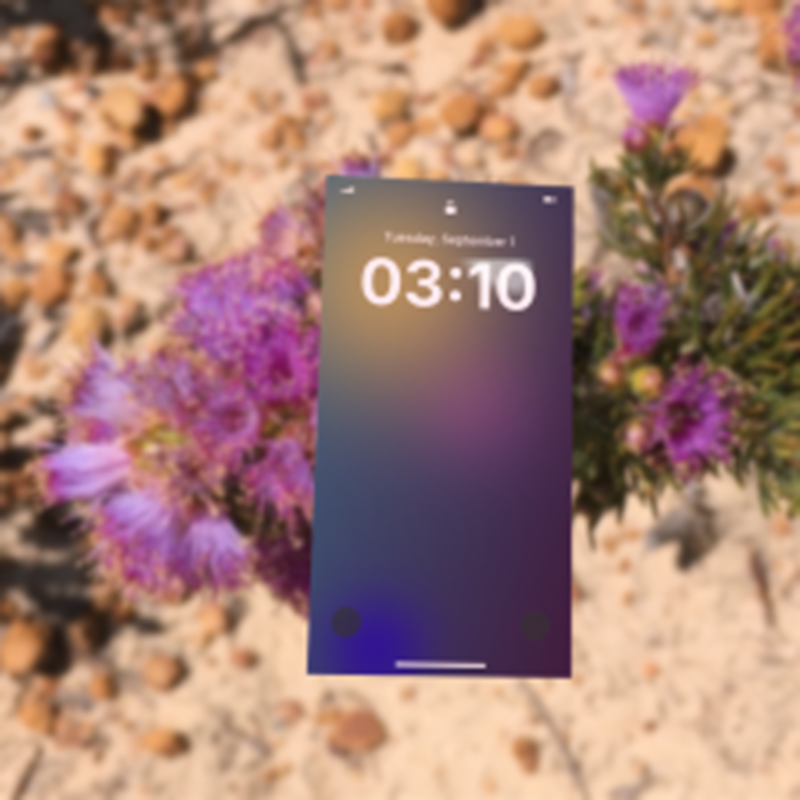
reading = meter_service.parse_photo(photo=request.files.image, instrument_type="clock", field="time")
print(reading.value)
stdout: 3:10
